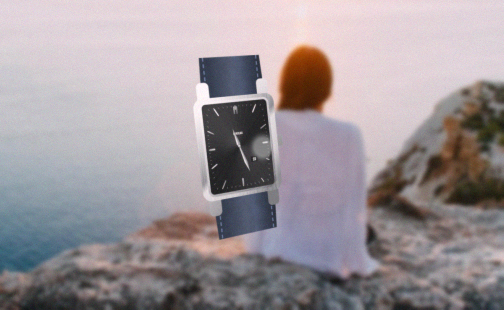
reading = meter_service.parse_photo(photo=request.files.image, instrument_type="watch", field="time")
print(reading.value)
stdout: 11:27
